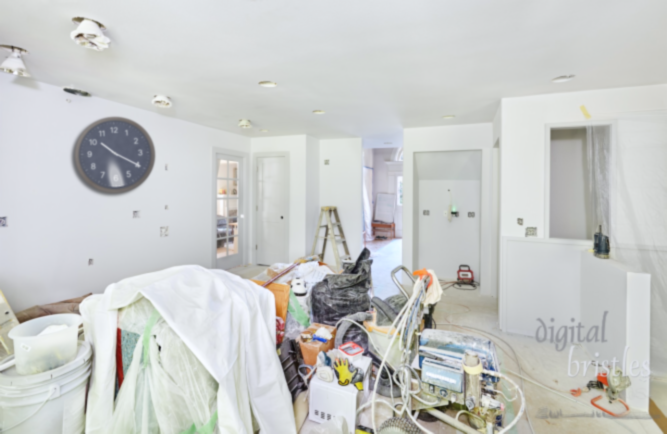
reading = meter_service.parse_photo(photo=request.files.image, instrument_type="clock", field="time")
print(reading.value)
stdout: 10:20
